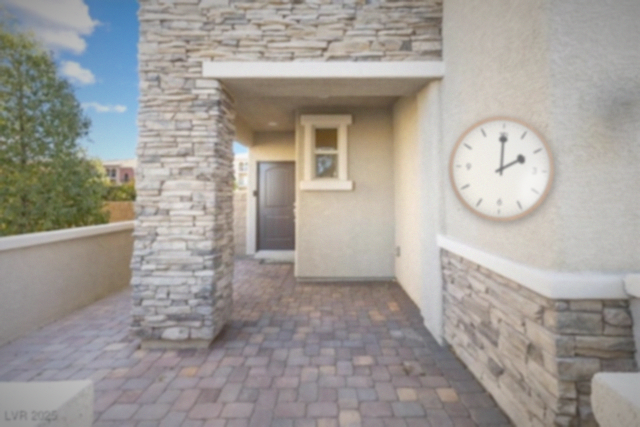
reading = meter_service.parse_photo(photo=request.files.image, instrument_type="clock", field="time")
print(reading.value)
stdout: 2:00
